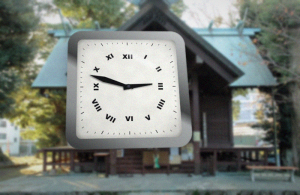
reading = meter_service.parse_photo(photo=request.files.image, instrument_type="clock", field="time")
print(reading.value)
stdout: 2:48
